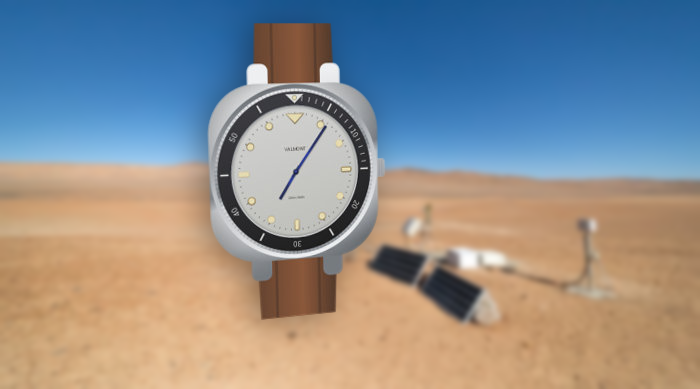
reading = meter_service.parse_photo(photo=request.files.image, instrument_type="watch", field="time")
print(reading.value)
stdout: 7:06
